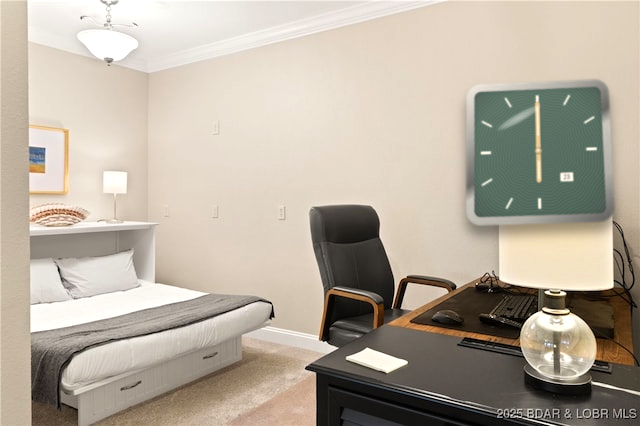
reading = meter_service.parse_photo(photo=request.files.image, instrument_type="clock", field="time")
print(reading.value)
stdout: 6:00
